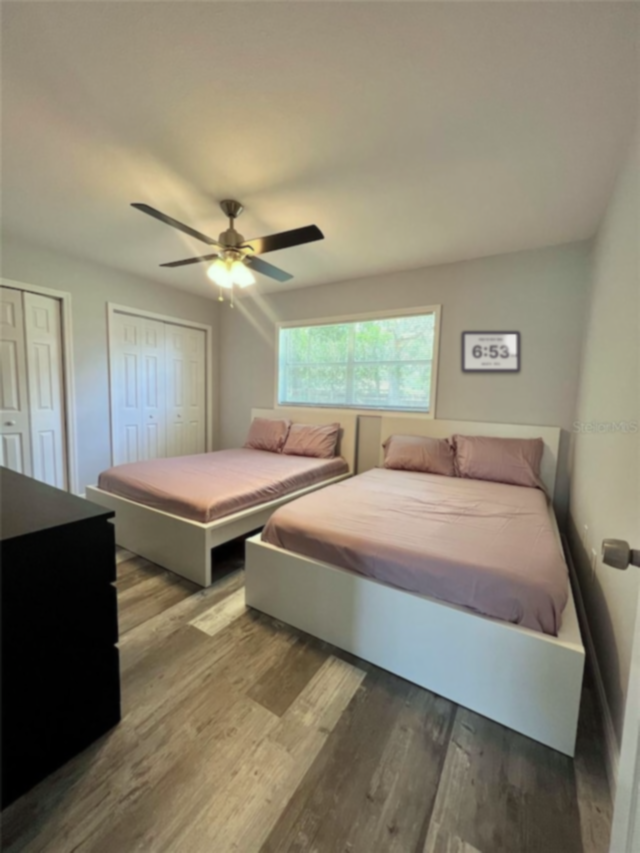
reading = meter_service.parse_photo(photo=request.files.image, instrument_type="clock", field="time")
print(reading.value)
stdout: 6:53
